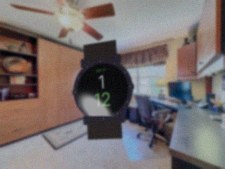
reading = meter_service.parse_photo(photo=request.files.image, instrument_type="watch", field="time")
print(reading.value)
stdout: 1:12
